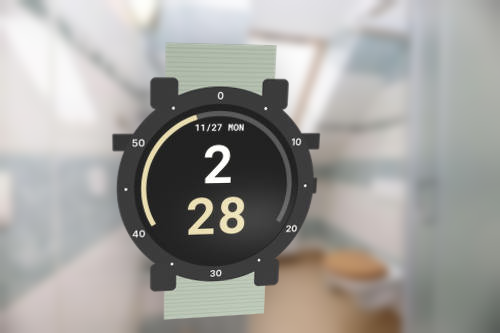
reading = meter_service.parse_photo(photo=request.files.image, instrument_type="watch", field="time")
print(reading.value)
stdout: 2:28
